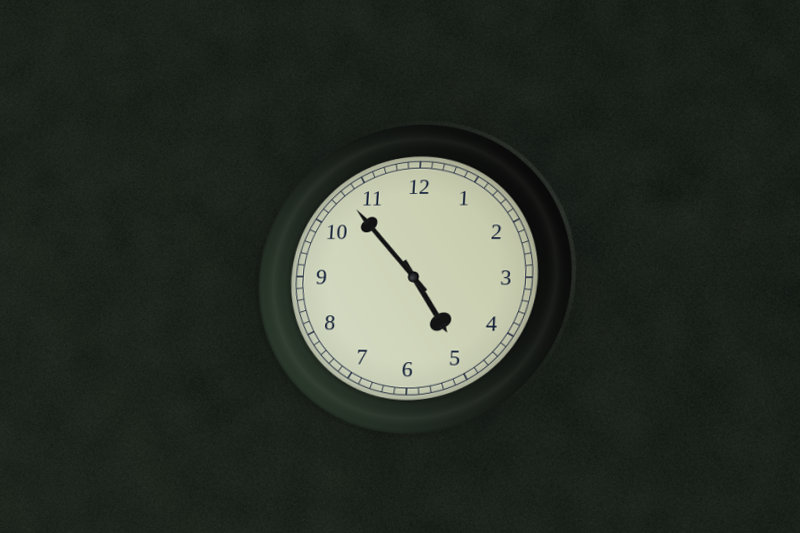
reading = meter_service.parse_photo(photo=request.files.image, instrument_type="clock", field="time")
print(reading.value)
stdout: 4:53
